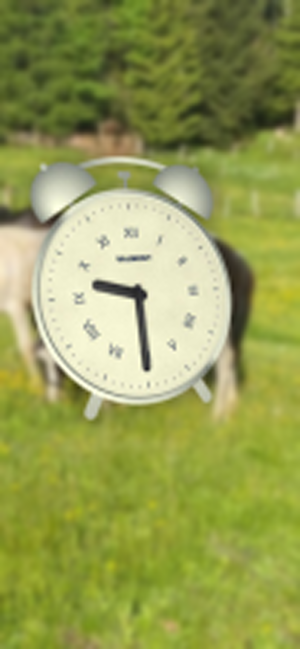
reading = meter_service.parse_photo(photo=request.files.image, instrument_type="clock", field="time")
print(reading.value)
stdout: 9:30
